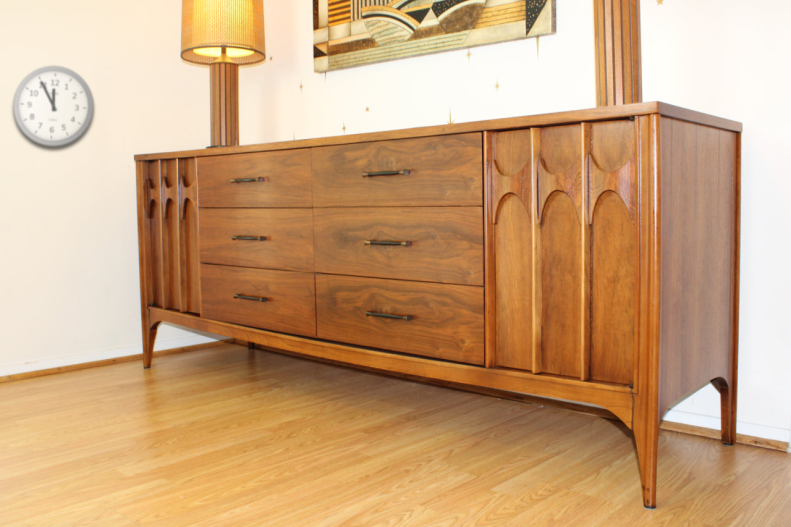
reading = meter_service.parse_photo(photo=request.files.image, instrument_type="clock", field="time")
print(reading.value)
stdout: 11:55
